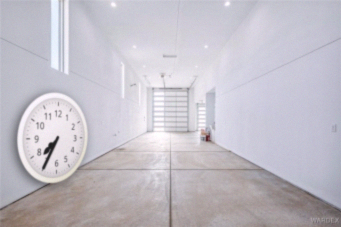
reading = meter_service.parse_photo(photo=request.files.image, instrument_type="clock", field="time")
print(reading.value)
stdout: 7:35
